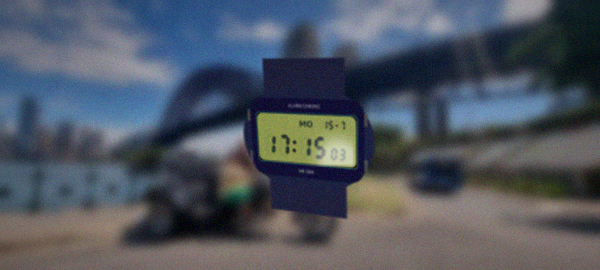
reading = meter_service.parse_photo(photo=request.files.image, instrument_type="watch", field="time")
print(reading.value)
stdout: 17:15:03
